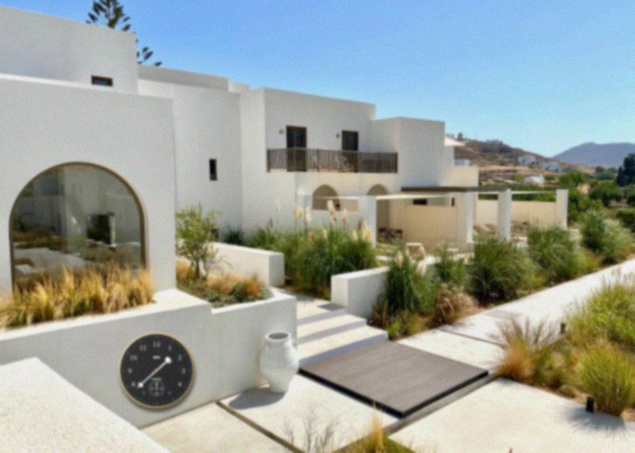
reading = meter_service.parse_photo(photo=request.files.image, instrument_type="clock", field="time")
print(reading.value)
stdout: 1:38
